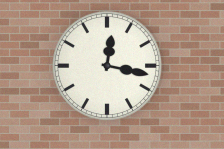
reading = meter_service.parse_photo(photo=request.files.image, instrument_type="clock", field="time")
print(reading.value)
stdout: 12:17
